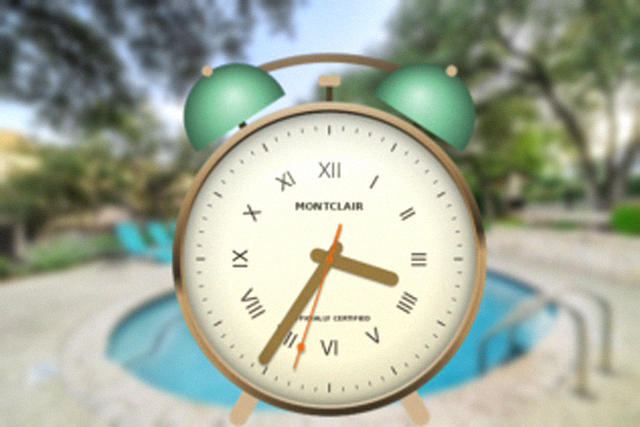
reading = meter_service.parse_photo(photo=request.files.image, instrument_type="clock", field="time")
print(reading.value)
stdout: 3:35:33
